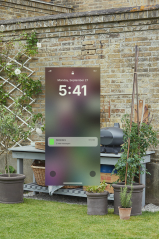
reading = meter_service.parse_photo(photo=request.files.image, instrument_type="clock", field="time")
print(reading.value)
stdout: 5:41
